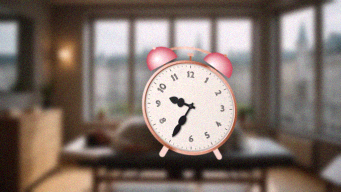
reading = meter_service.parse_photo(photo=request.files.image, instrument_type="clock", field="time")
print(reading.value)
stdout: 9:35
